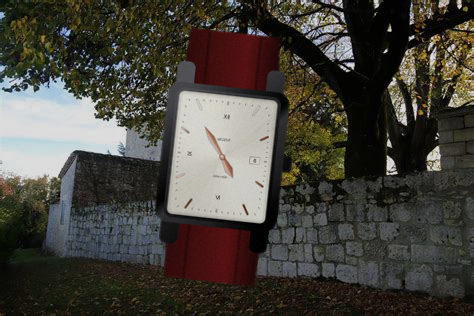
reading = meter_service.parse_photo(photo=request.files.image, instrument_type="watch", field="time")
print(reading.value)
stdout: 4:54
